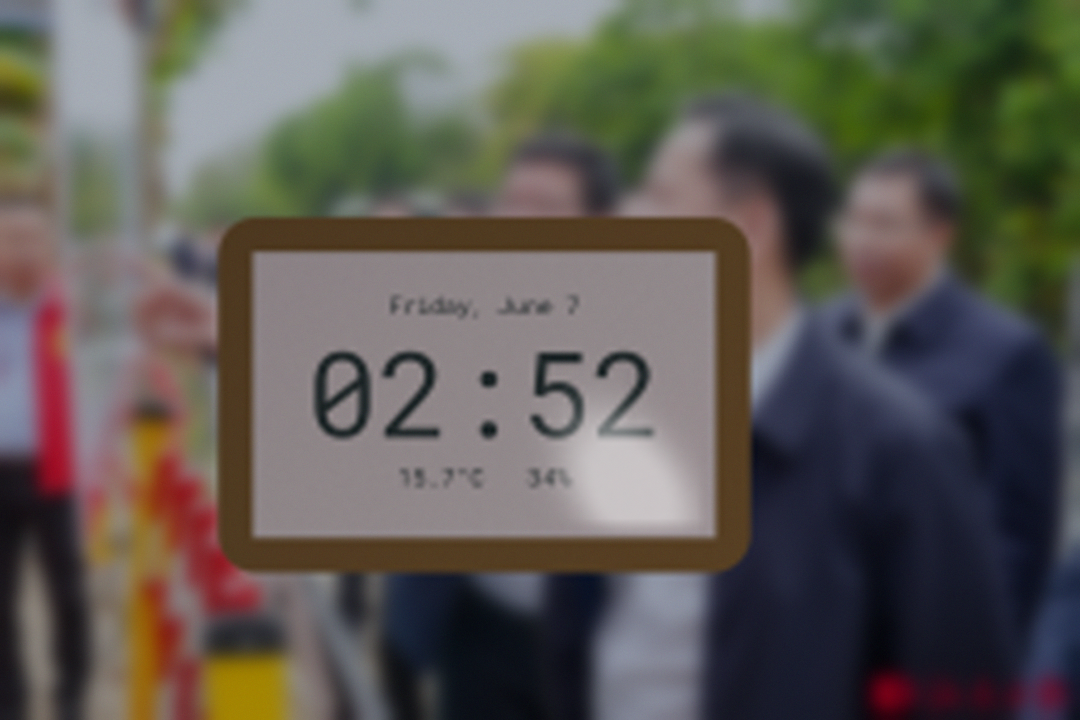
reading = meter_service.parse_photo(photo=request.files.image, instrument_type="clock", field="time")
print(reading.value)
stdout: 2:52
